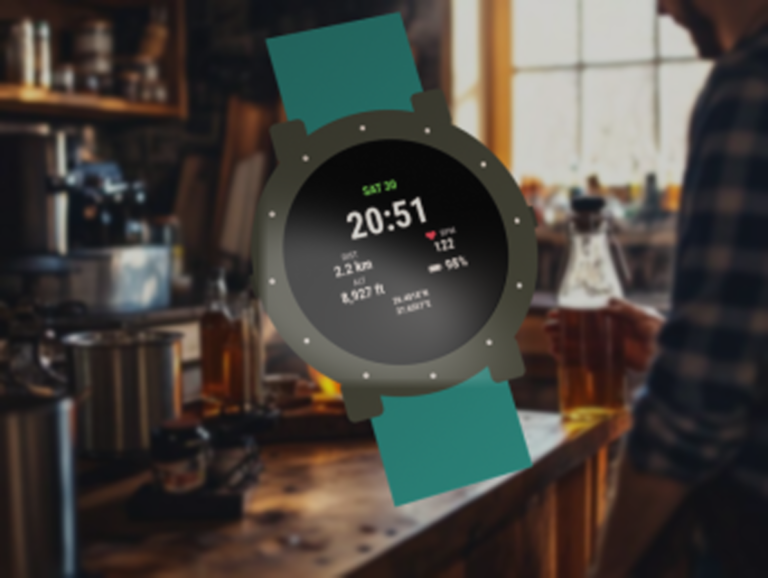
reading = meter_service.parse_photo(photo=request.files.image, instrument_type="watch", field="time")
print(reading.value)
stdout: 20:51
